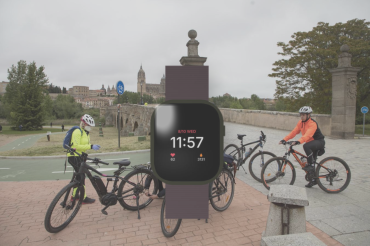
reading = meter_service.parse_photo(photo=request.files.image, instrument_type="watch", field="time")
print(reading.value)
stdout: 11:57
